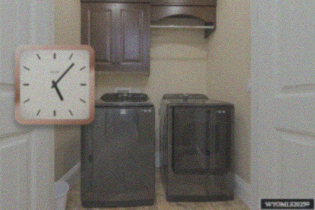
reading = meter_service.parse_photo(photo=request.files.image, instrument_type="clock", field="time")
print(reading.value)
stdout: 5:07
